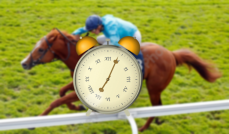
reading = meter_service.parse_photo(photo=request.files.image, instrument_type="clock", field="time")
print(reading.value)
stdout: 7:04
